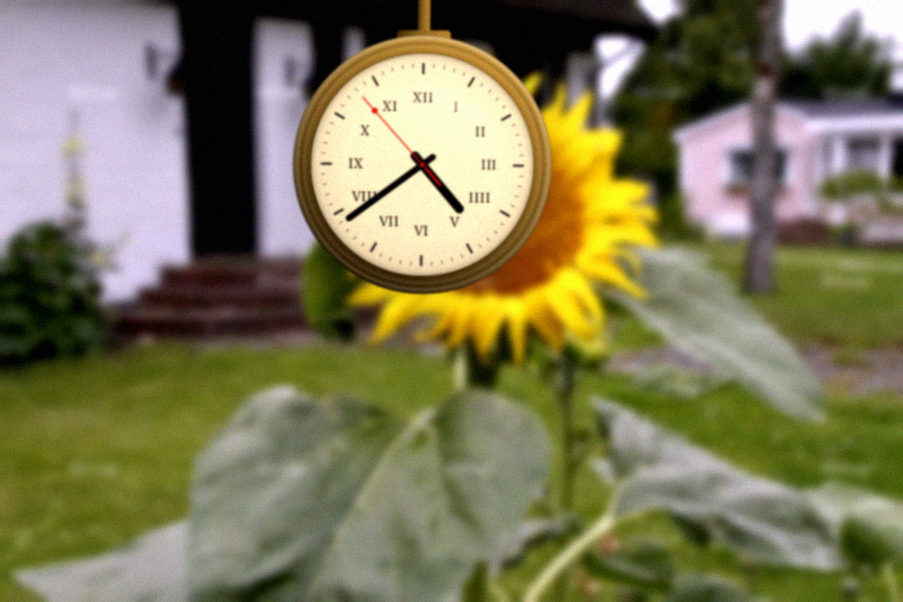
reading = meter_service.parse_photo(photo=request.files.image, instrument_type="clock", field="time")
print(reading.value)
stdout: 4:38:53
